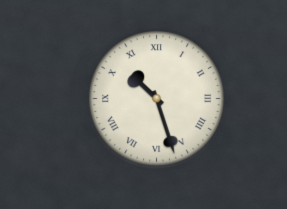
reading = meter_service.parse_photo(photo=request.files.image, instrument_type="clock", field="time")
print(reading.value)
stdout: 10:27
